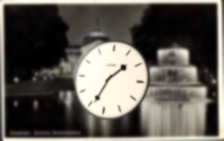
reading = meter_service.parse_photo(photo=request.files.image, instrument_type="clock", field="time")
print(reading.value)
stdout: 1:34
